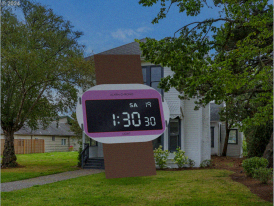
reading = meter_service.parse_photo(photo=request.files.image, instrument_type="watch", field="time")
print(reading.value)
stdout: 1:30:30
